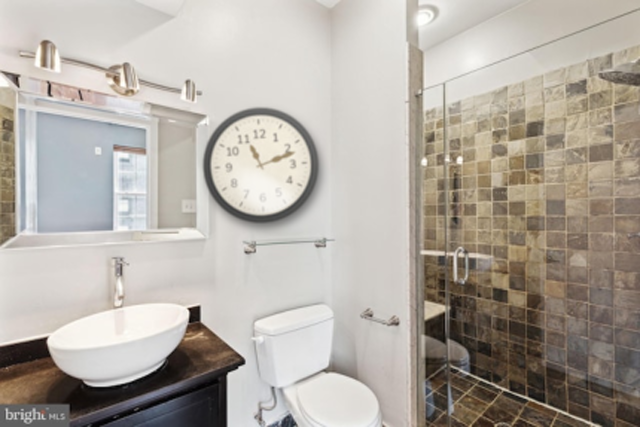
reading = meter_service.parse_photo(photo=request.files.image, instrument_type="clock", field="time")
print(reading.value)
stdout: 11:12
